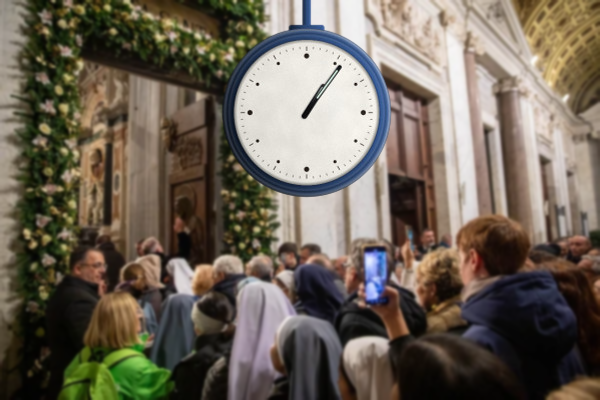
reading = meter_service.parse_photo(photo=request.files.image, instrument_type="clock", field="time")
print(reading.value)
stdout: 1:06
